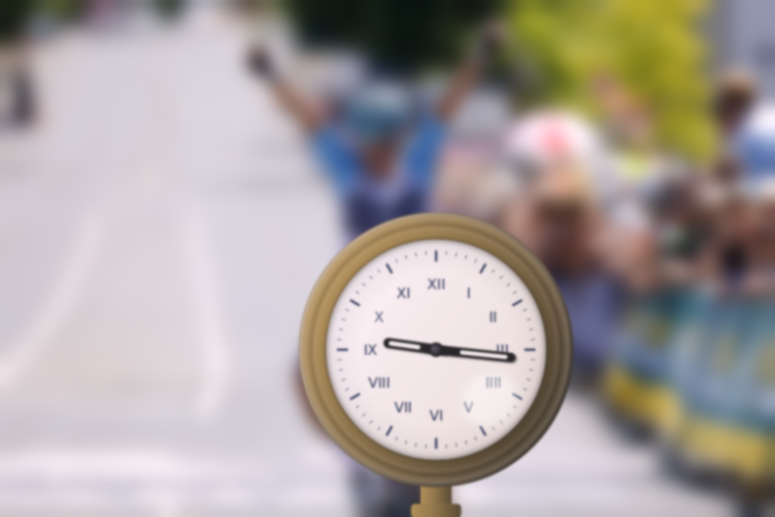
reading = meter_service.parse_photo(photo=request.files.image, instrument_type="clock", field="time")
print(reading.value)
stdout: 9:16
